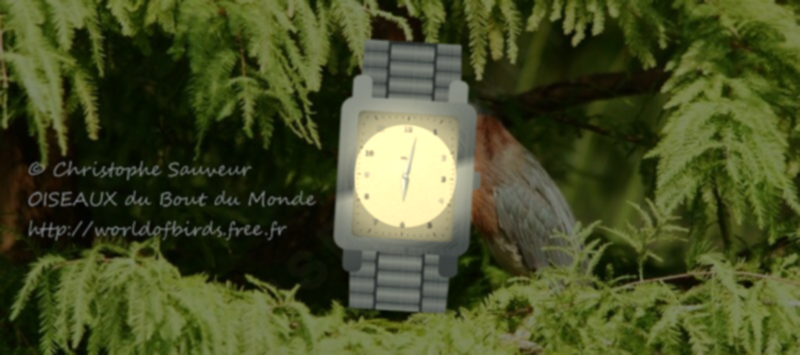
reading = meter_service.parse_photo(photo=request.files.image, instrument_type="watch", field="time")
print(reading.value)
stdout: 6:02
